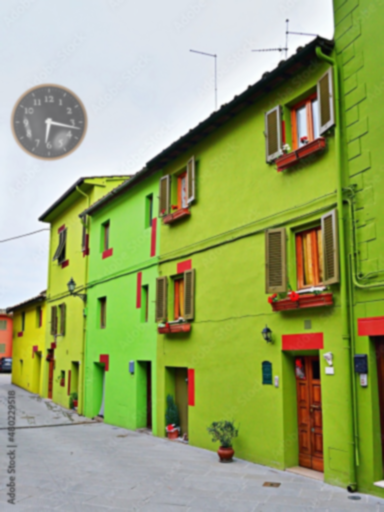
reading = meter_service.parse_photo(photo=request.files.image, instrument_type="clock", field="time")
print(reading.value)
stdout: 6:17
